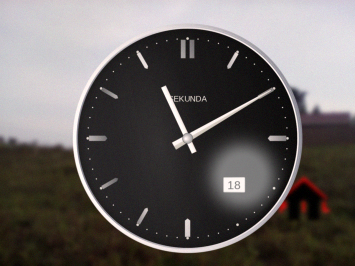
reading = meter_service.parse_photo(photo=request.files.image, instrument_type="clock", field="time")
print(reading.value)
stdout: 11:10
